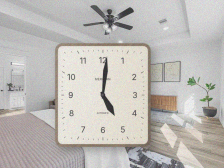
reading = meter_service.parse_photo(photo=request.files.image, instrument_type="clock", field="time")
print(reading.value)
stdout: 5:01
